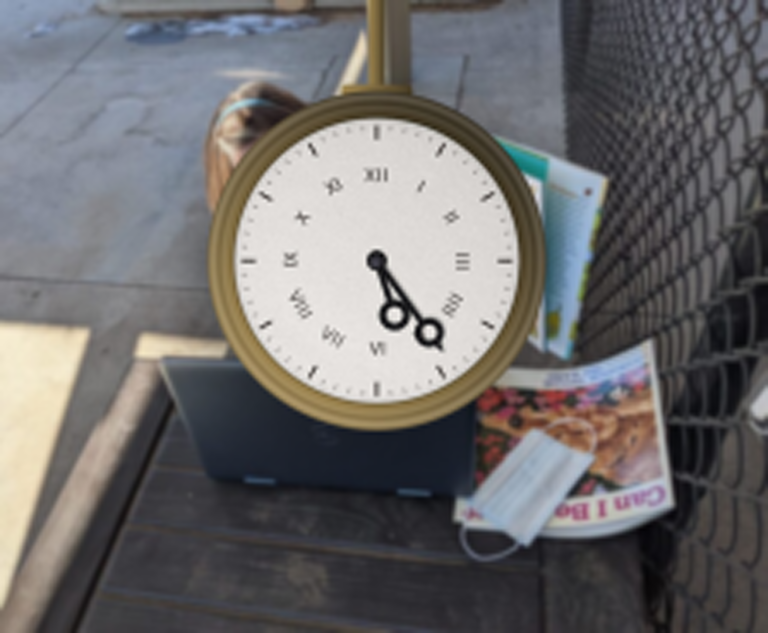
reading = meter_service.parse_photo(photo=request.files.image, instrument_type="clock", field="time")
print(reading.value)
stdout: 5:24
